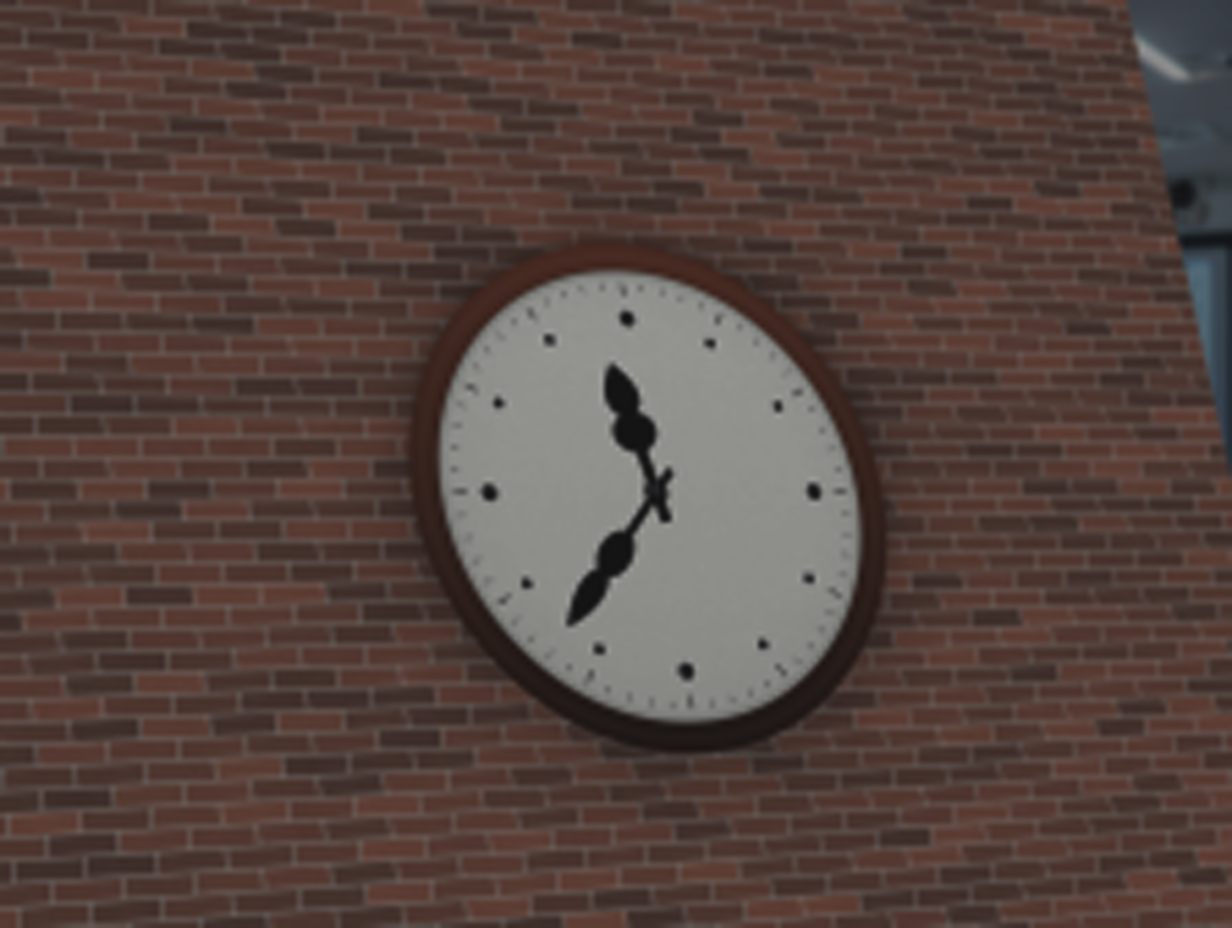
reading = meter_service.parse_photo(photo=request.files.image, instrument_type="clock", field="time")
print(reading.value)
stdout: 11:37
